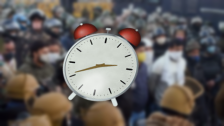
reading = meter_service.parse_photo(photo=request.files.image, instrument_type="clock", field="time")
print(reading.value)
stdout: 2:41
